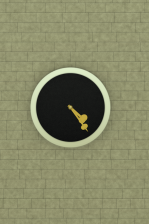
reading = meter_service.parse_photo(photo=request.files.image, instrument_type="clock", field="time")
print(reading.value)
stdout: 4:24
